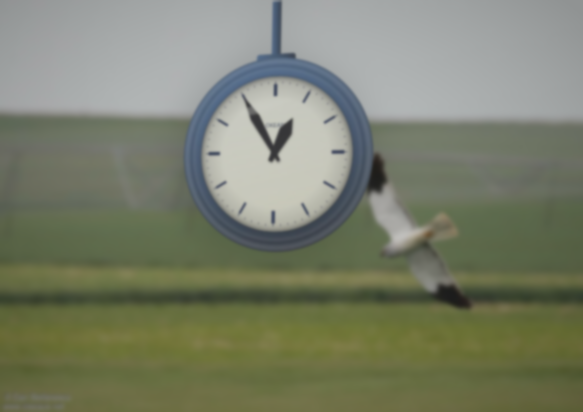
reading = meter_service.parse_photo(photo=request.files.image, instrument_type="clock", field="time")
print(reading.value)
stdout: 12:55
